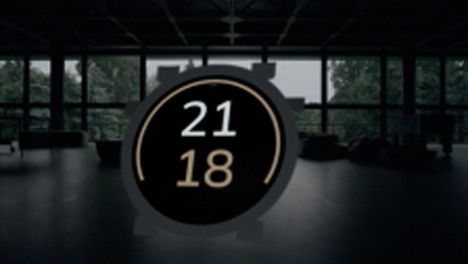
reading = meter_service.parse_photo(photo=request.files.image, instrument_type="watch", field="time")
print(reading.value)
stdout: 21:18
